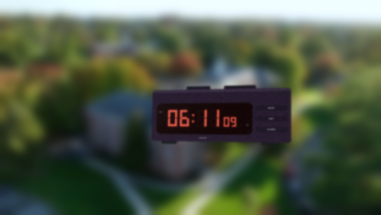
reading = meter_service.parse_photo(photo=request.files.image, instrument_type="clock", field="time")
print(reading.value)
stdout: 6:11:09
